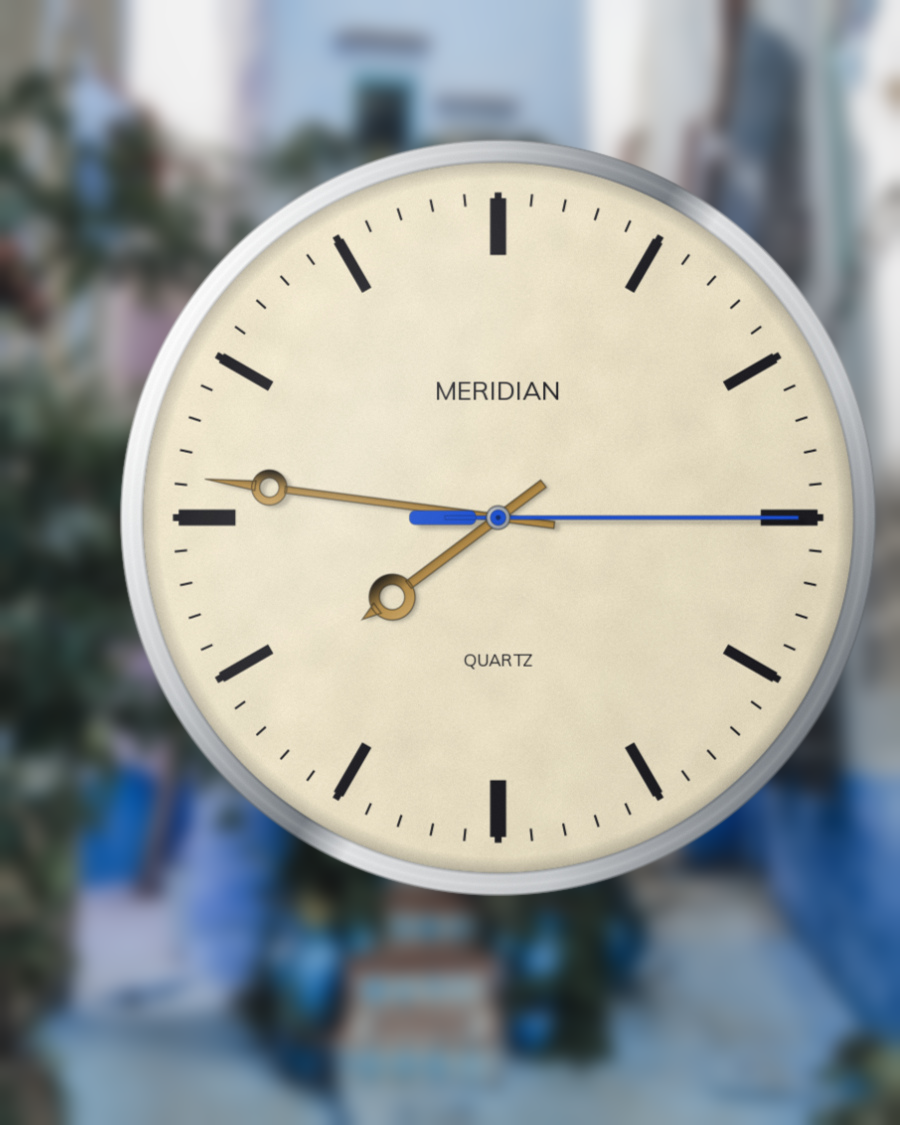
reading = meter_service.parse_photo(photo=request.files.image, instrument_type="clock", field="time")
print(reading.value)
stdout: 7:46:15
